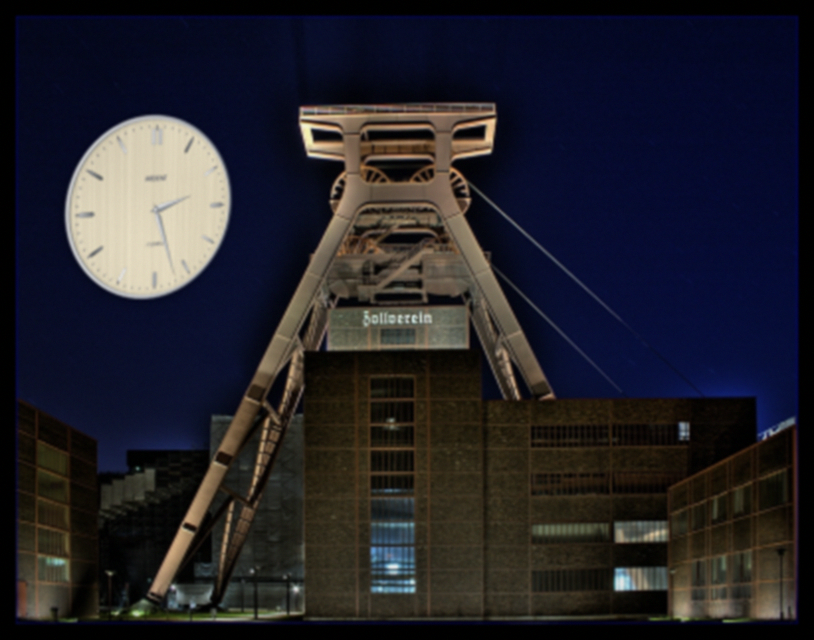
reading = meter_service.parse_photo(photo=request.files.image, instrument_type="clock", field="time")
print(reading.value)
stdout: 2:27
